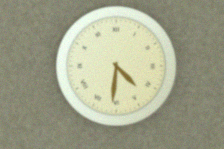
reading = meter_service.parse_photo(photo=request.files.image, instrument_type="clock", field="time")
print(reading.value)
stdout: 4:31
